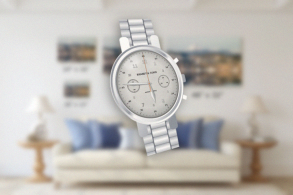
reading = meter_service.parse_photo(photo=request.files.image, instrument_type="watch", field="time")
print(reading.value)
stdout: 5:46
